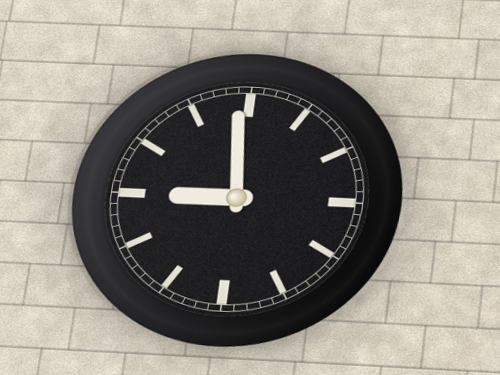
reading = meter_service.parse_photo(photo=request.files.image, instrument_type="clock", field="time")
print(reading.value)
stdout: 8:59
